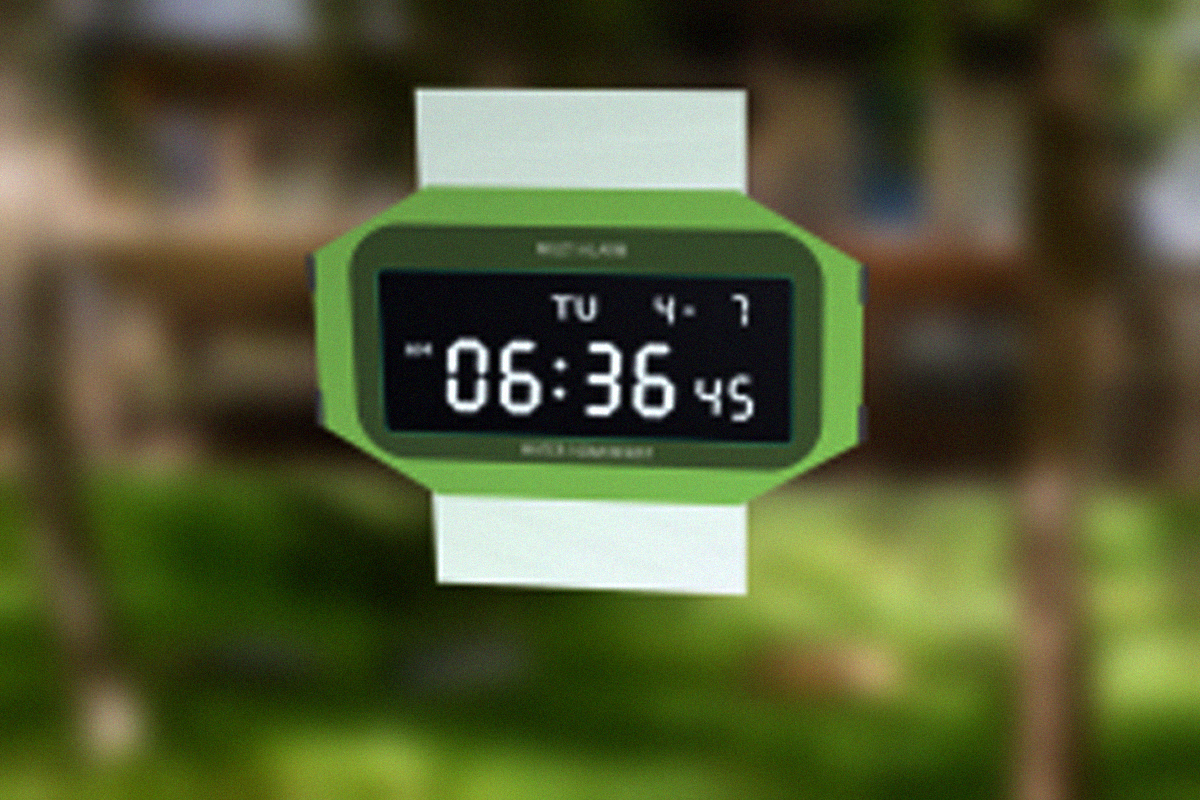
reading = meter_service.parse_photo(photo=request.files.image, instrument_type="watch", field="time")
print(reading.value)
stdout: 6:36:45
